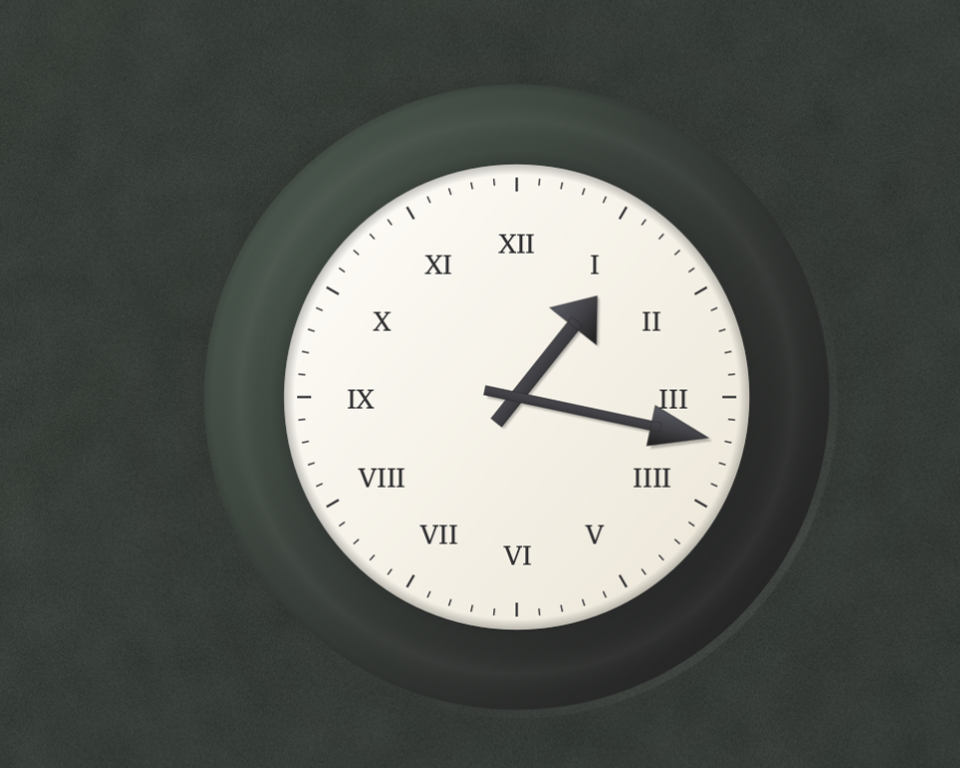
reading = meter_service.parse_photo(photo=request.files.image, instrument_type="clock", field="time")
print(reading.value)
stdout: 1:17
